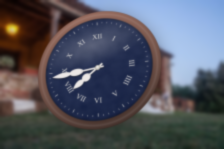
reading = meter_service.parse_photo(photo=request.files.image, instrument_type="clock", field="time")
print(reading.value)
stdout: 7:44
